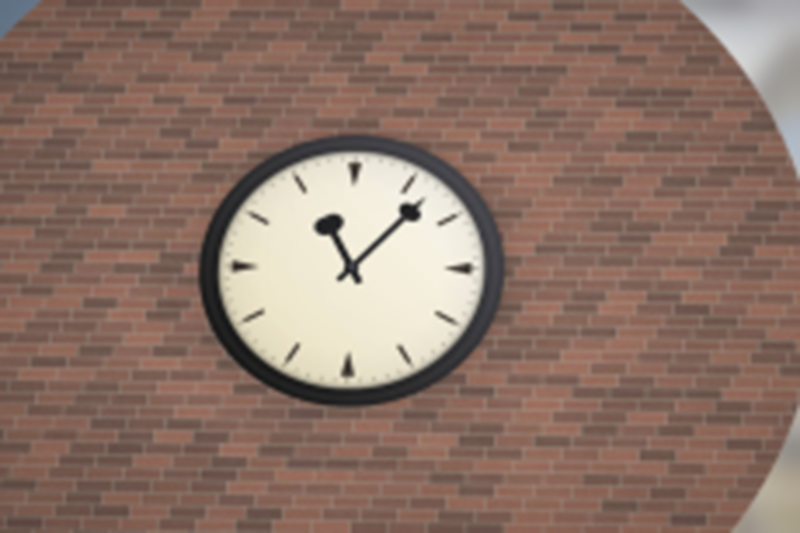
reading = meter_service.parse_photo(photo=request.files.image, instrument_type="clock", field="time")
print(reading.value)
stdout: 11:07
